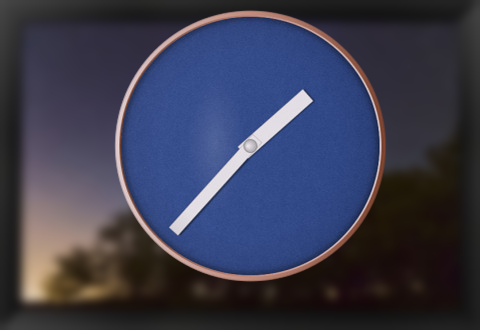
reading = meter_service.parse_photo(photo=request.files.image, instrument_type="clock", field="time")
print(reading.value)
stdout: 1:37
